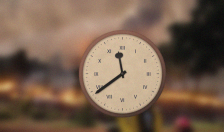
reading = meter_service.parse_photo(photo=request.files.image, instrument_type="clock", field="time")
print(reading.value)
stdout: 11:39
